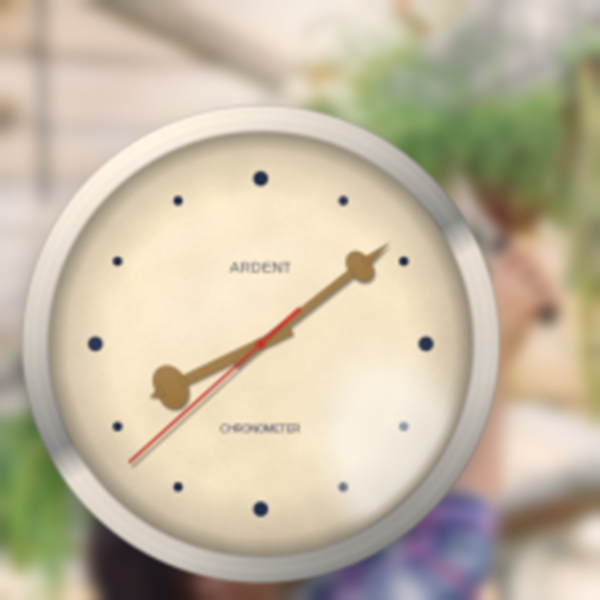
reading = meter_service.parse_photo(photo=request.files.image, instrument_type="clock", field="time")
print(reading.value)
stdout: 8:08:38
